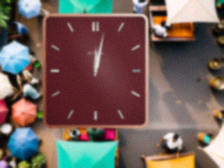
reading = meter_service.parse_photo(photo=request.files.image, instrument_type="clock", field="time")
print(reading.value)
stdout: 12:02
